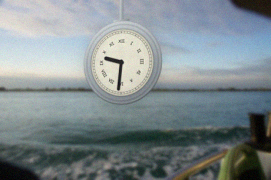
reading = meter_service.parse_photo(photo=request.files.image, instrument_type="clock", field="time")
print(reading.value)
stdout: 9:31
